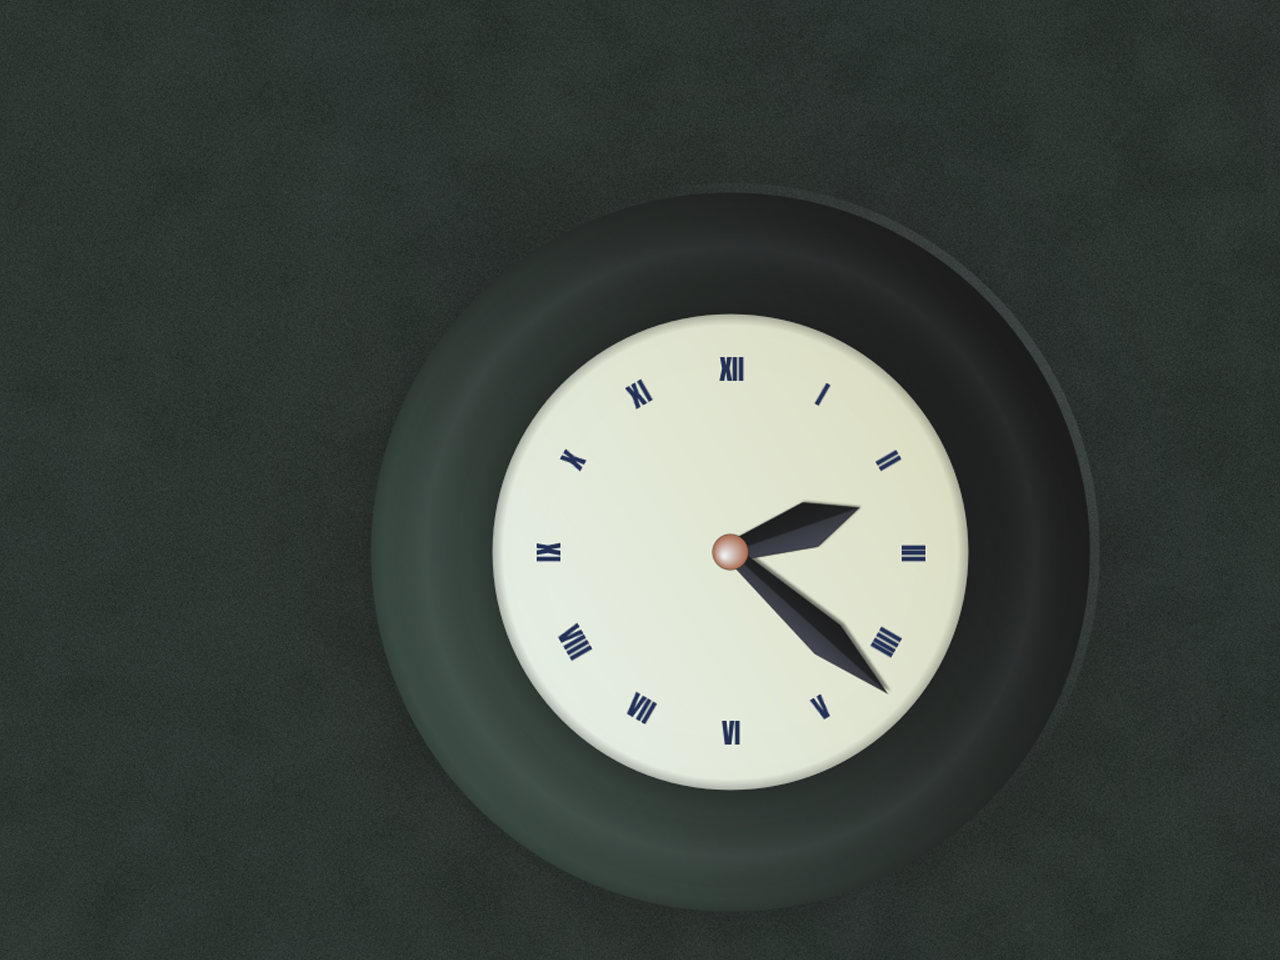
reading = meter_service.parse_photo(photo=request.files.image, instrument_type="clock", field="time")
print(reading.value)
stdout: 2:22
